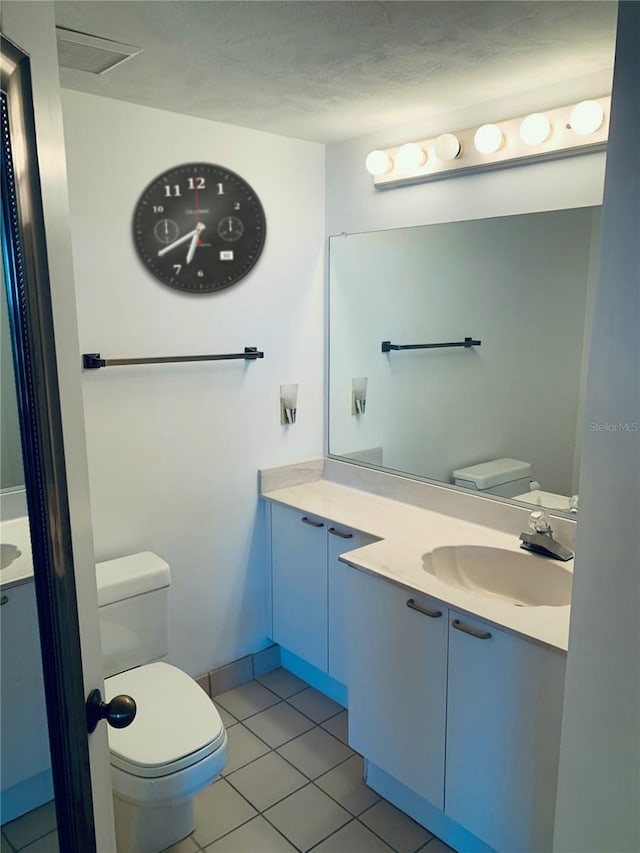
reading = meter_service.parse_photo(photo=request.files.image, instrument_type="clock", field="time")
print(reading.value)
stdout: 6:40
